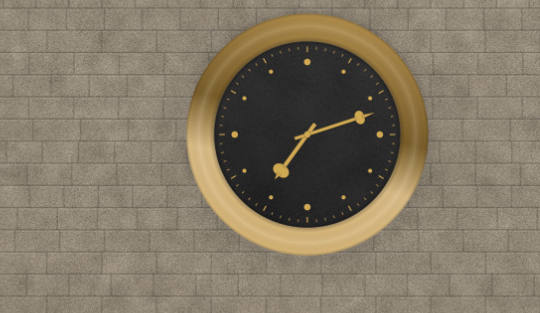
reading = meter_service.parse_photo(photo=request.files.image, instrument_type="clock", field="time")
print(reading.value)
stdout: 7:12
